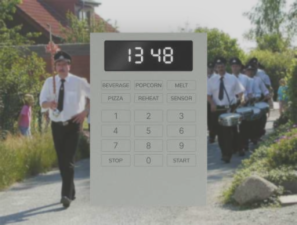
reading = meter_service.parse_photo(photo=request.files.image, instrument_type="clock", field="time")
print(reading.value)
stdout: 13:48
